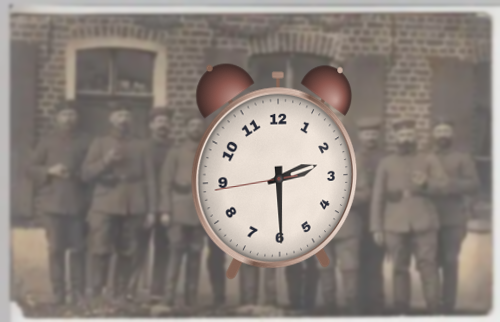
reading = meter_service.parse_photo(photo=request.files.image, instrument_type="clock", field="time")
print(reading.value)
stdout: 2:29:44
